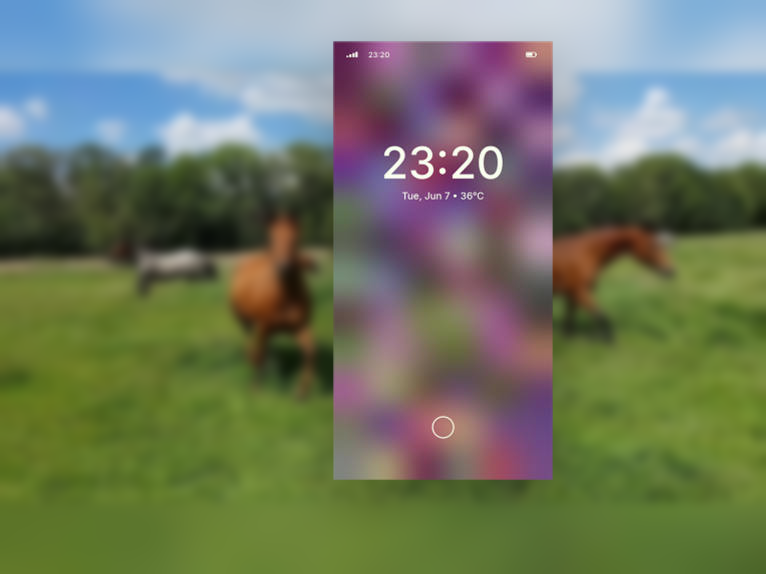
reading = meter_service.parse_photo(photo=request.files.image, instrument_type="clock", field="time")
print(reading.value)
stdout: 23:20
